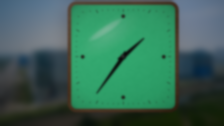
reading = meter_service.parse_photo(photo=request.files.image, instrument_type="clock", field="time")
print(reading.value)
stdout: 1:36
